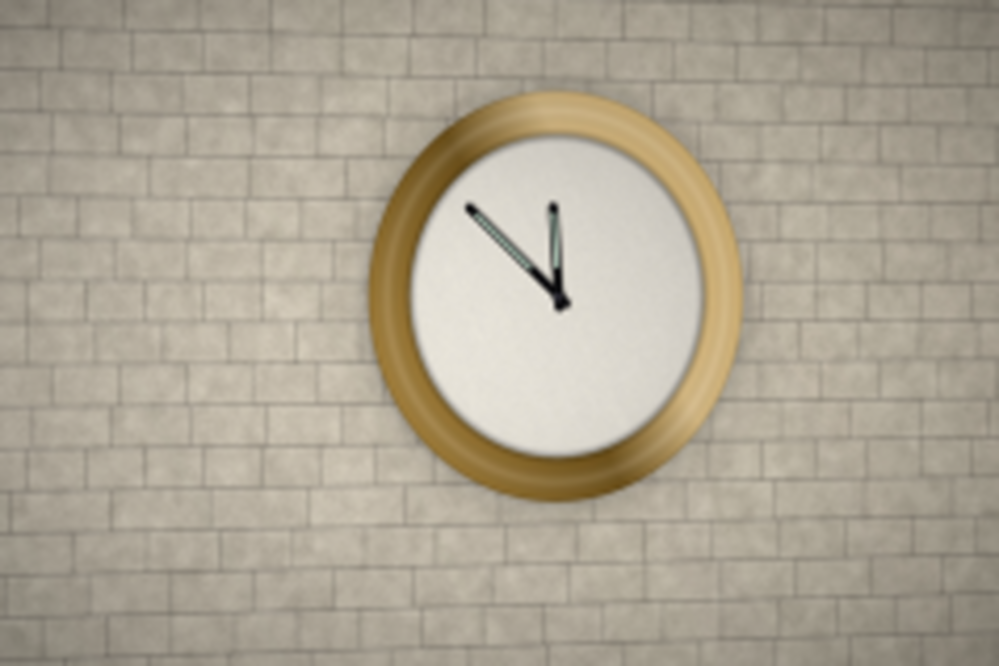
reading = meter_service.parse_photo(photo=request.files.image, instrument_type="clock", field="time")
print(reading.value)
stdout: 11:52
